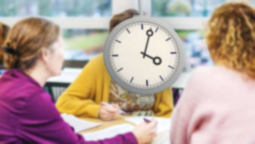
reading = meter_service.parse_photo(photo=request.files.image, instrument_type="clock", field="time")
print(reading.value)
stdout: 4:03
